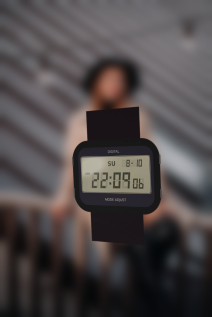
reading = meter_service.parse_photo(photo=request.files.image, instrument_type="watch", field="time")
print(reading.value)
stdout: 22:09:06
